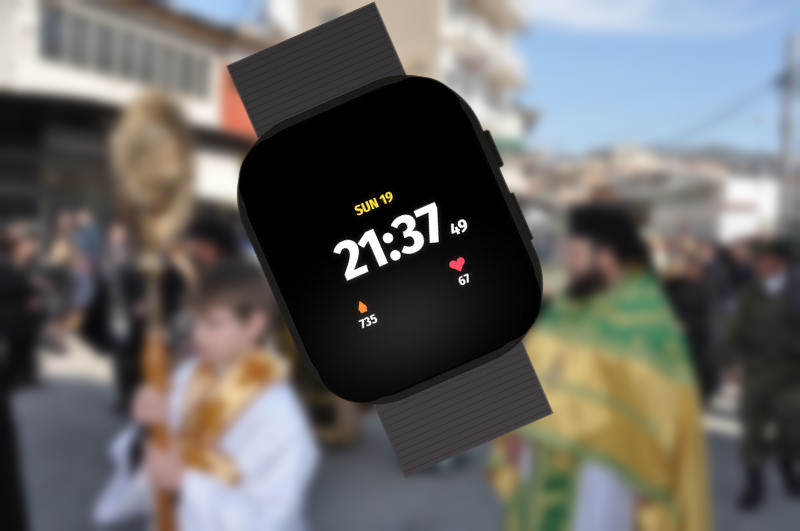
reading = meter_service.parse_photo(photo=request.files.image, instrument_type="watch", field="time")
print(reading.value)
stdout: 21:37:49
